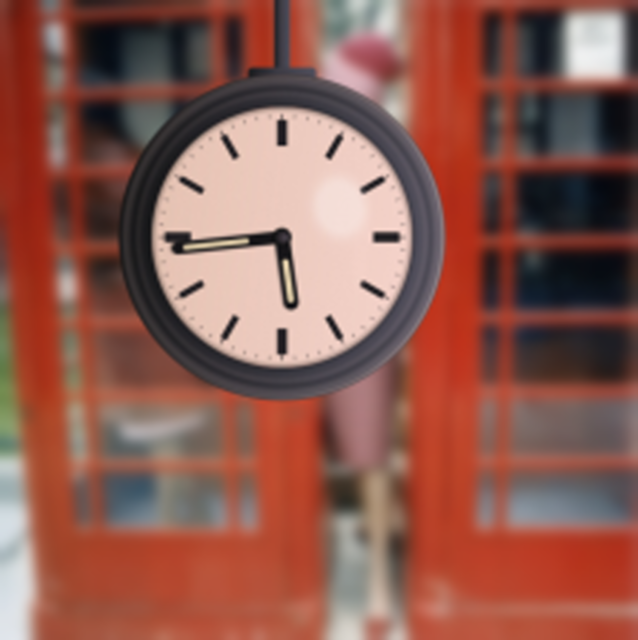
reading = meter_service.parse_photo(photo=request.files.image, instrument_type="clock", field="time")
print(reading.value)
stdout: 5:44
